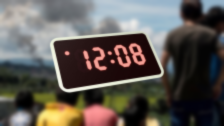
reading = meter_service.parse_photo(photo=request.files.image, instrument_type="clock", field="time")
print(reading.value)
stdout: 12:08
